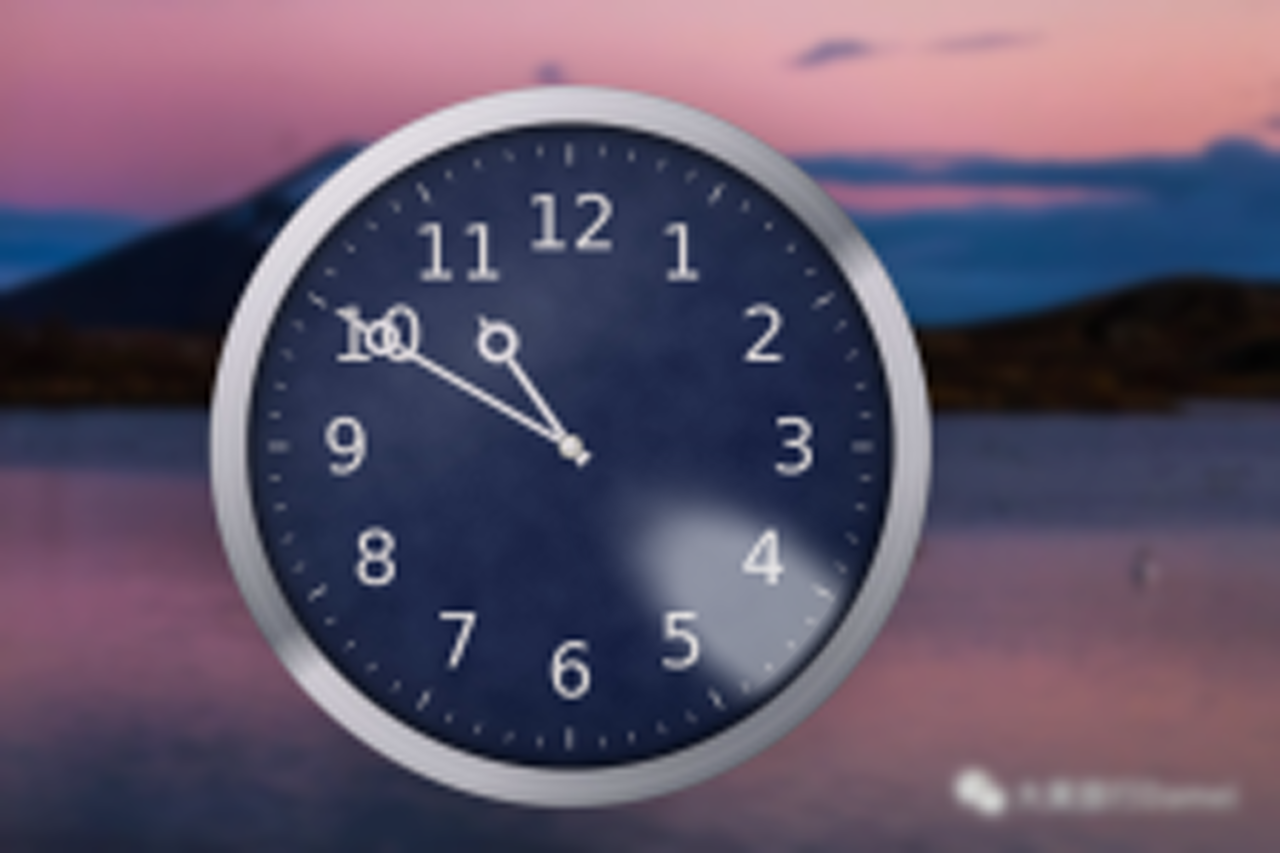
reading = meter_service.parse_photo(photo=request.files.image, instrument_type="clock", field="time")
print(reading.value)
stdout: 10:50
